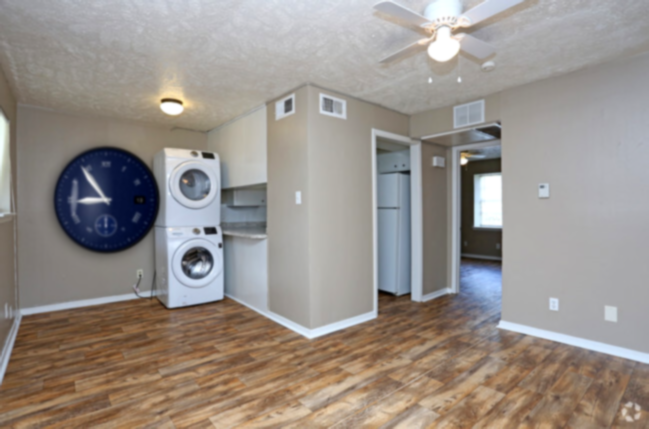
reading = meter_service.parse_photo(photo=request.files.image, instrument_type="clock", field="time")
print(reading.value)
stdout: 8:54
